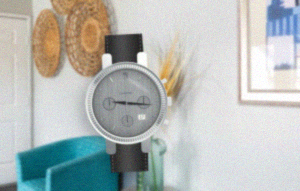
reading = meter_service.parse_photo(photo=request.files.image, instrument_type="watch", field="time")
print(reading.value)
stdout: 9:16
